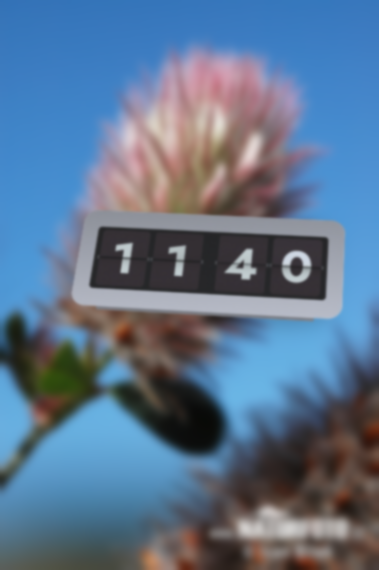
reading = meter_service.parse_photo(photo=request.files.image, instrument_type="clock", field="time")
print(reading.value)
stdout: 11:40
